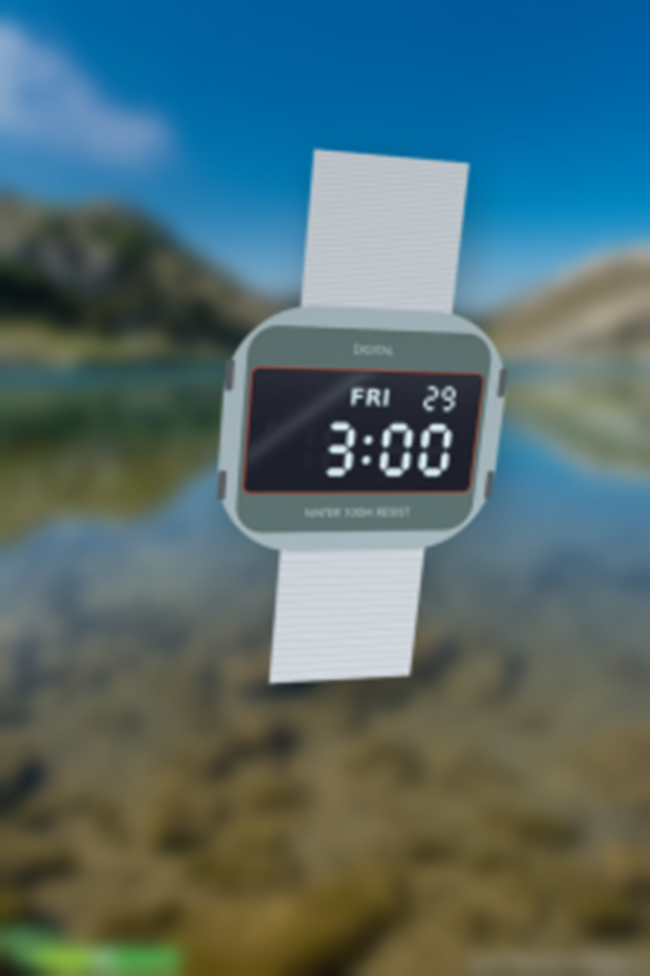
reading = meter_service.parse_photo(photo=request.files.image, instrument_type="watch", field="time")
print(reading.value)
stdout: 3:00
